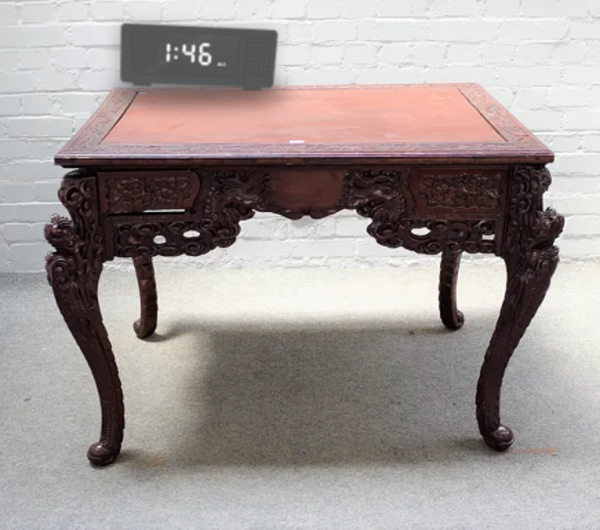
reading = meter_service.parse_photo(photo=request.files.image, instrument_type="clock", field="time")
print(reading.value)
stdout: 1:46
